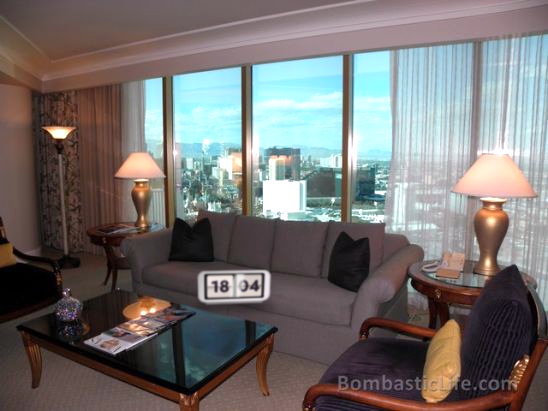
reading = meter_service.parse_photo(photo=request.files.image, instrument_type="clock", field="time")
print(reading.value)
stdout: 18:04
